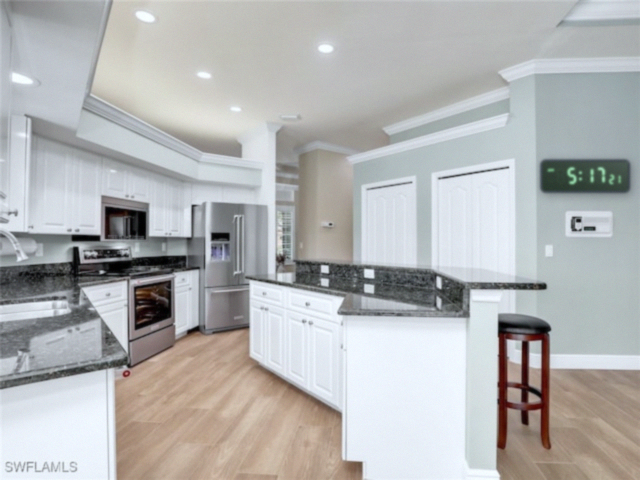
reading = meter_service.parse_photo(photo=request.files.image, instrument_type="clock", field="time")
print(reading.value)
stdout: 5:17
